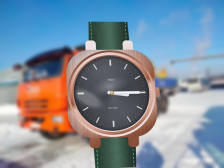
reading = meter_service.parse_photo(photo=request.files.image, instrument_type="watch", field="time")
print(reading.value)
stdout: 3:15
